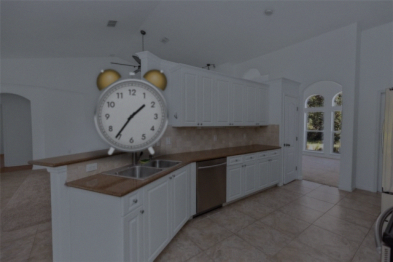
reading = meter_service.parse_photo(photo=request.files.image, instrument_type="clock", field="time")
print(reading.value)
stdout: 1:36
